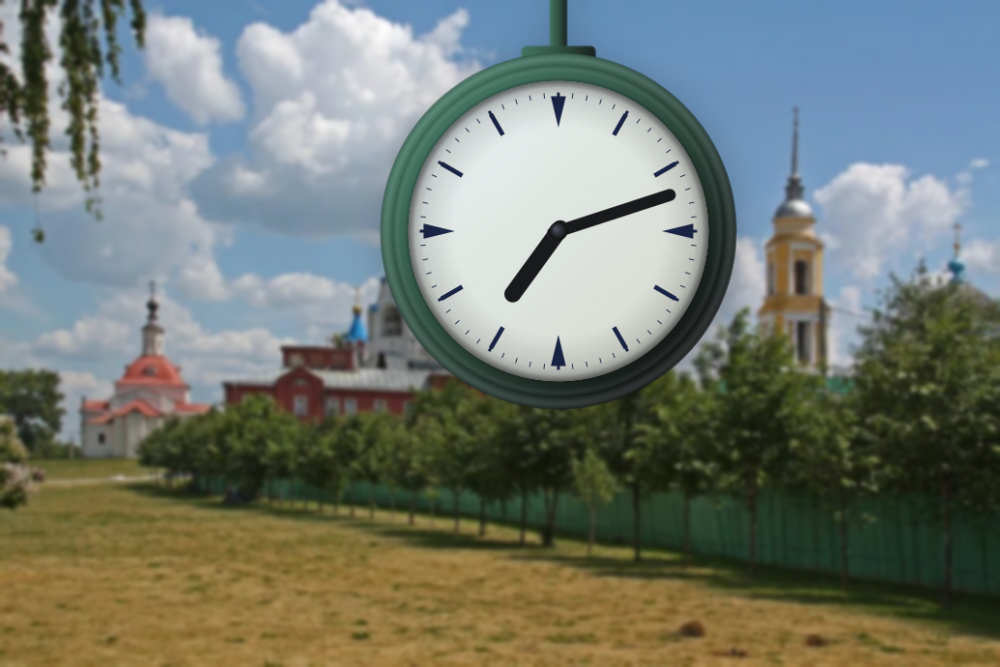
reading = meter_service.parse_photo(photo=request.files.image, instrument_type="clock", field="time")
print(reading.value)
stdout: 7:12
